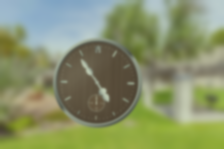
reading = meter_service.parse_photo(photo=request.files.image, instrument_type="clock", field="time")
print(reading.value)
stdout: 4:54
